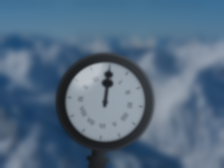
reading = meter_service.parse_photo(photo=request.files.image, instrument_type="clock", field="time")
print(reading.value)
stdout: 12:00
